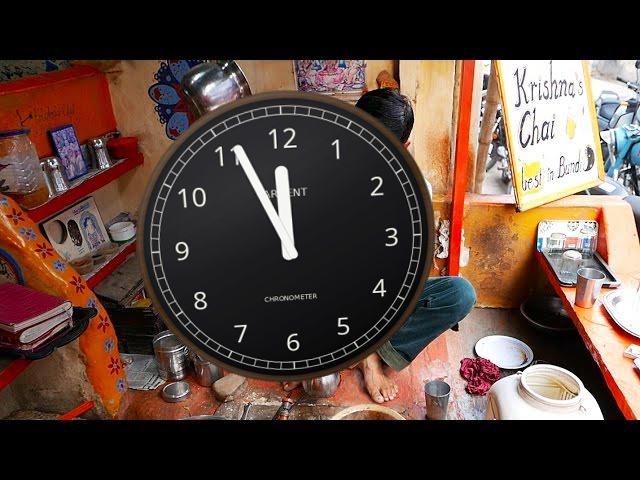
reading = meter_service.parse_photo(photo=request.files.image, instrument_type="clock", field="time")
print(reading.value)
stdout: 11:56
